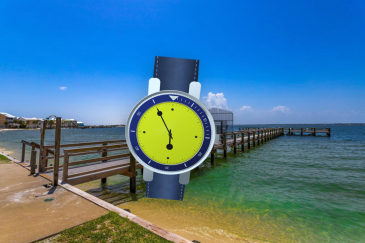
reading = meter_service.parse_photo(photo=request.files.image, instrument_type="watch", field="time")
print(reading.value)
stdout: 5:55
